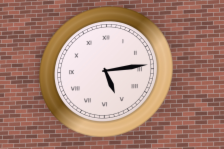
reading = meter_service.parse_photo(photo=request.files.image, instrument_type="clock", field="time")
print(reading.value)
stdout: 5:14
